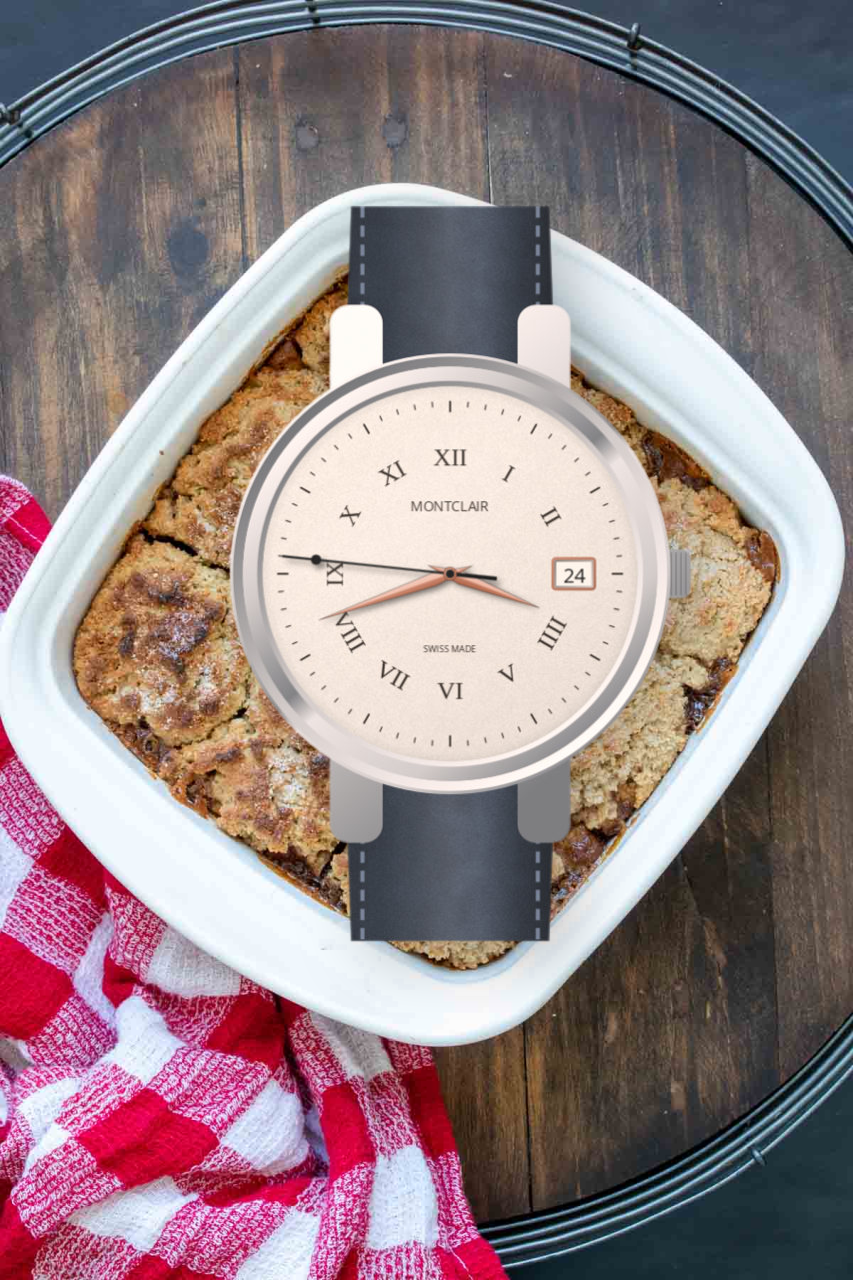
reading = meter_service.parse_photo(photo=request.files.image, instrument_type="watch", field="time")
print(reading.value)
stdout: 3:41:46
